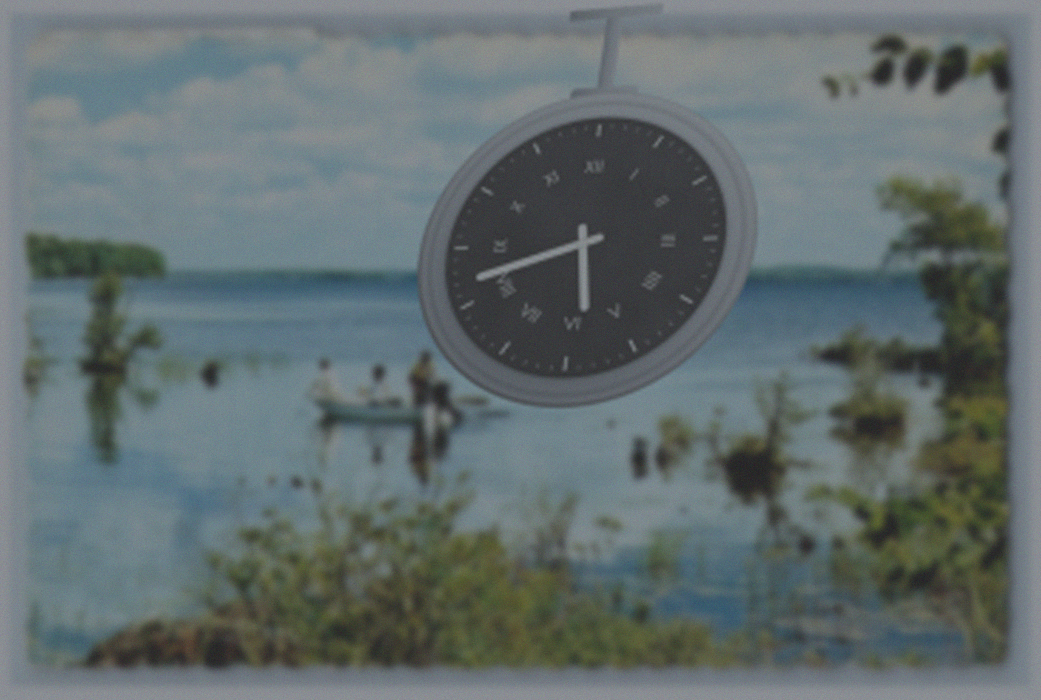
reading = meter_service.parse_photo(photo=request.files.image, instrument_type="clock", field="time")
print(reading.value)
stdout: 5:42
